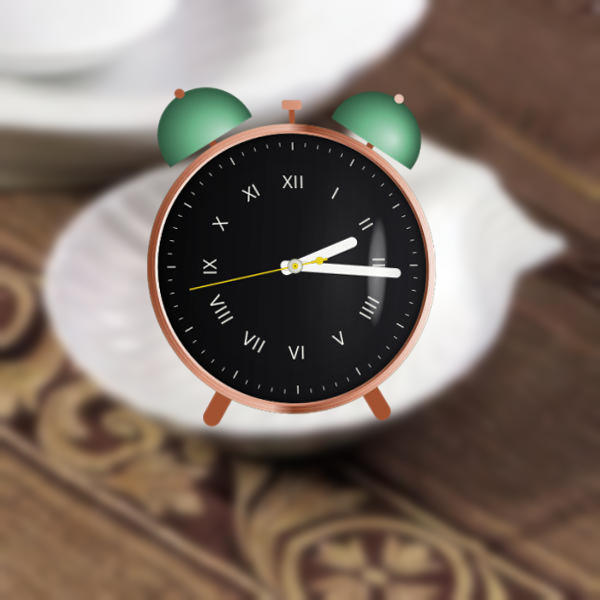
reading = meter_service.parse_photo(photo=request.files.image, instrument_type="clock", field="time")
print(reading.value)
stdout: 2:15:43
